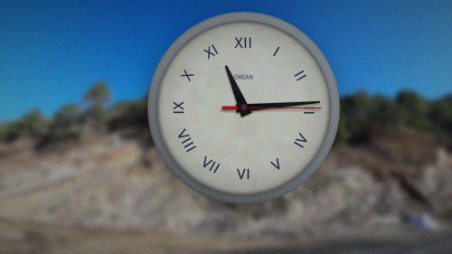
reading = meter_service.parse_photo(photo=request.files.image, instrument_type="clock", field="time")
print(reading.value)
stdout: 11:14:15
